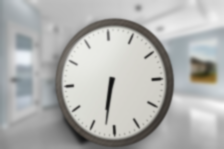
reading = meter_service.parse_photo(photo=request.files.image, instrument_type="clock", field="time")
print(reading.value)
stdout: 6:32
